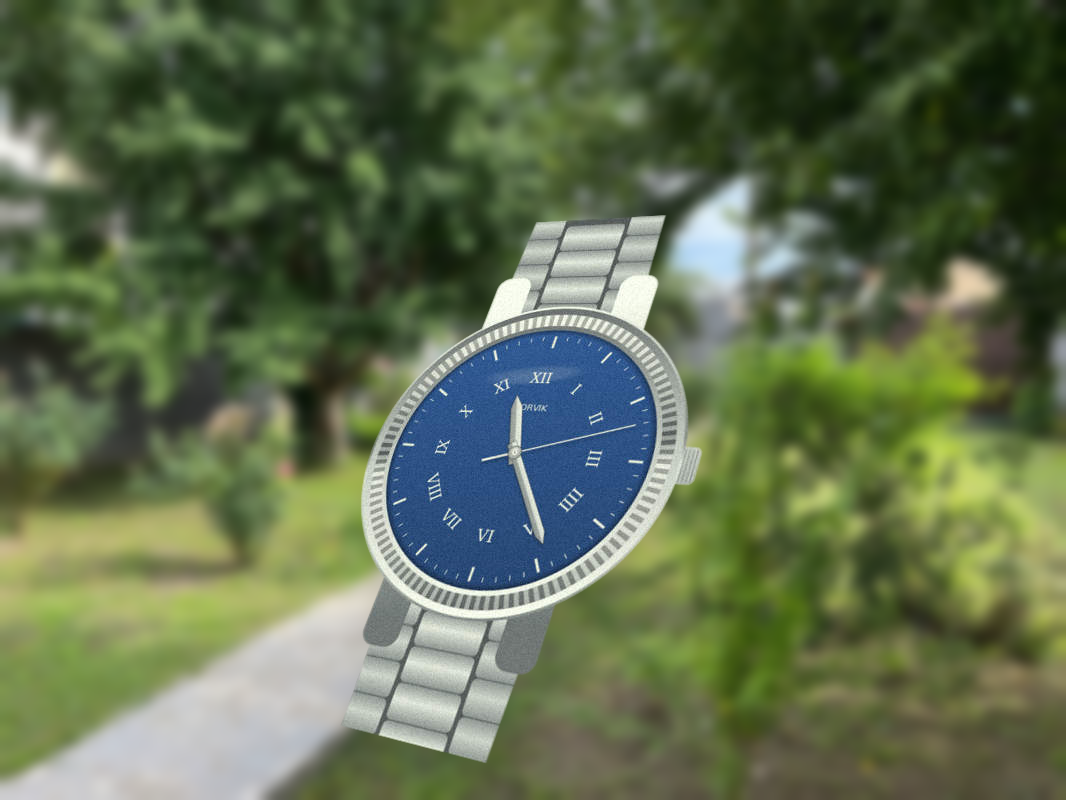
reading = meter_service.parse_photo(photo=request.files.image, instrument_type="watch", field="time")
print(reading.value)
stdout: 11:24:12
